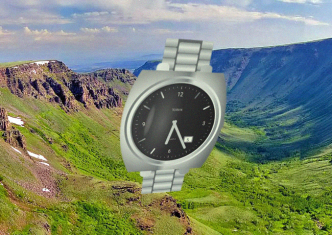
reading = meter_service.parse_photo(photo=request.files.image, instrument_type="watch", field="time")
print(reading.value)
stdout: 6:25
